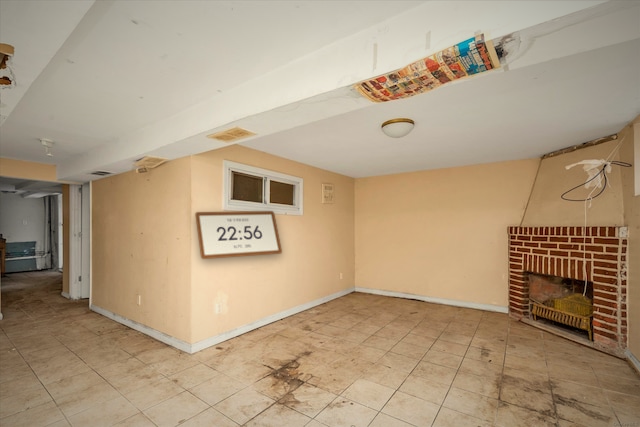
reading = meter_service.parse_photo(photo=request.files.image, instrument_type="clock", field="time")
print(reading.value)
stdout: 22:56
